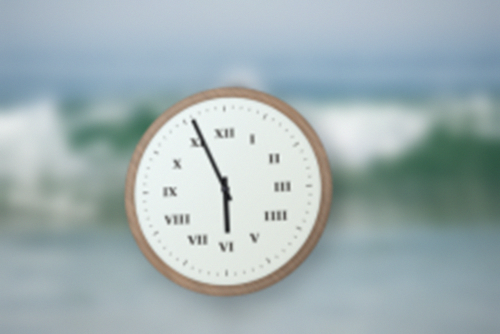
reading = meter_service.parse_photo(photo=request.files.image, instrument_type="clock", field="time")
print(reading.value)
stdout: 5:56
